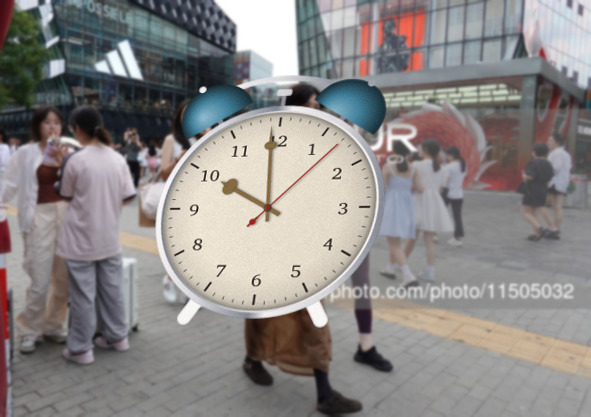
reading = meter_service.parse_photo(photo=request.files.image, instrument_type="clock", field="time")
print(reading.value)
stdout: 9:59:07
